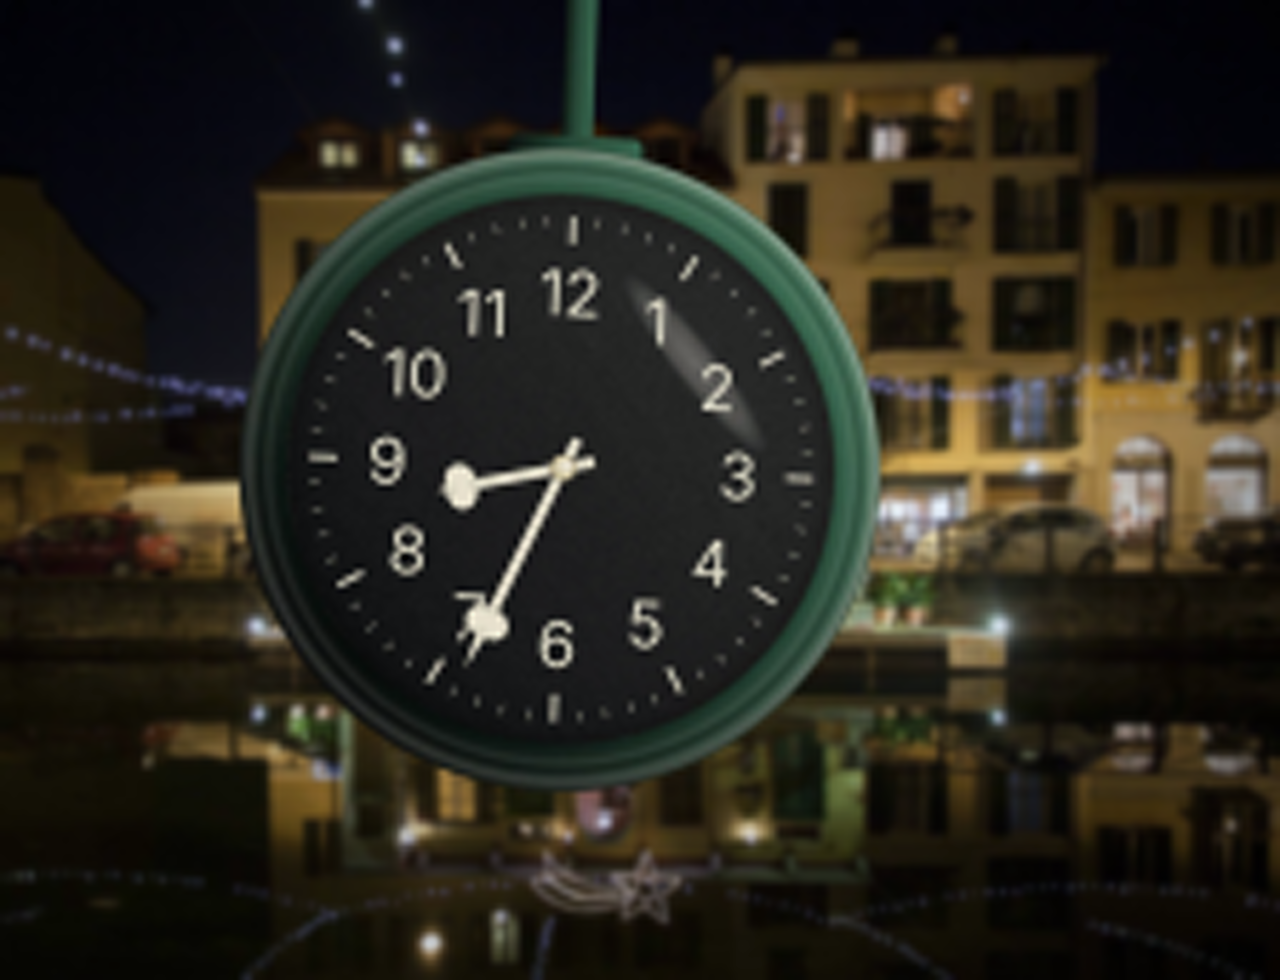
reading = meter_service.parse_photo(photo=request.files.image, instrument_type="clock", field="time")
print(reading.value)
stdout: 8:34
